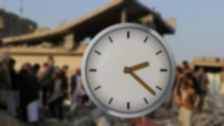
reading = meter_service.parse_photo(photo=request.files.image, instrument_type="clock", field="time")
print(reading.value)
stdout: 2:22
